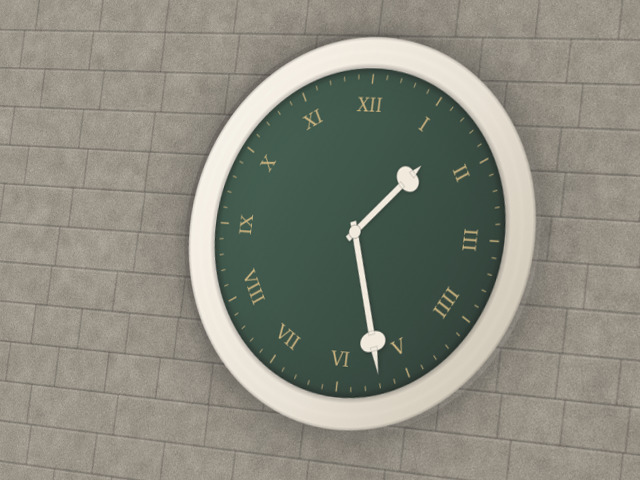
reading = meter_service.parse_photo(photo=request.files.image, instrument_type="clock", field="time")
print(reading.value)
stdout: 1:27
